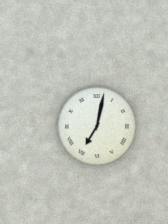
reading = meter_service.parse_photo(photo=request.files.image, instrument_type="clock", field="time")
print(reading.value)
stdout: 7:02
